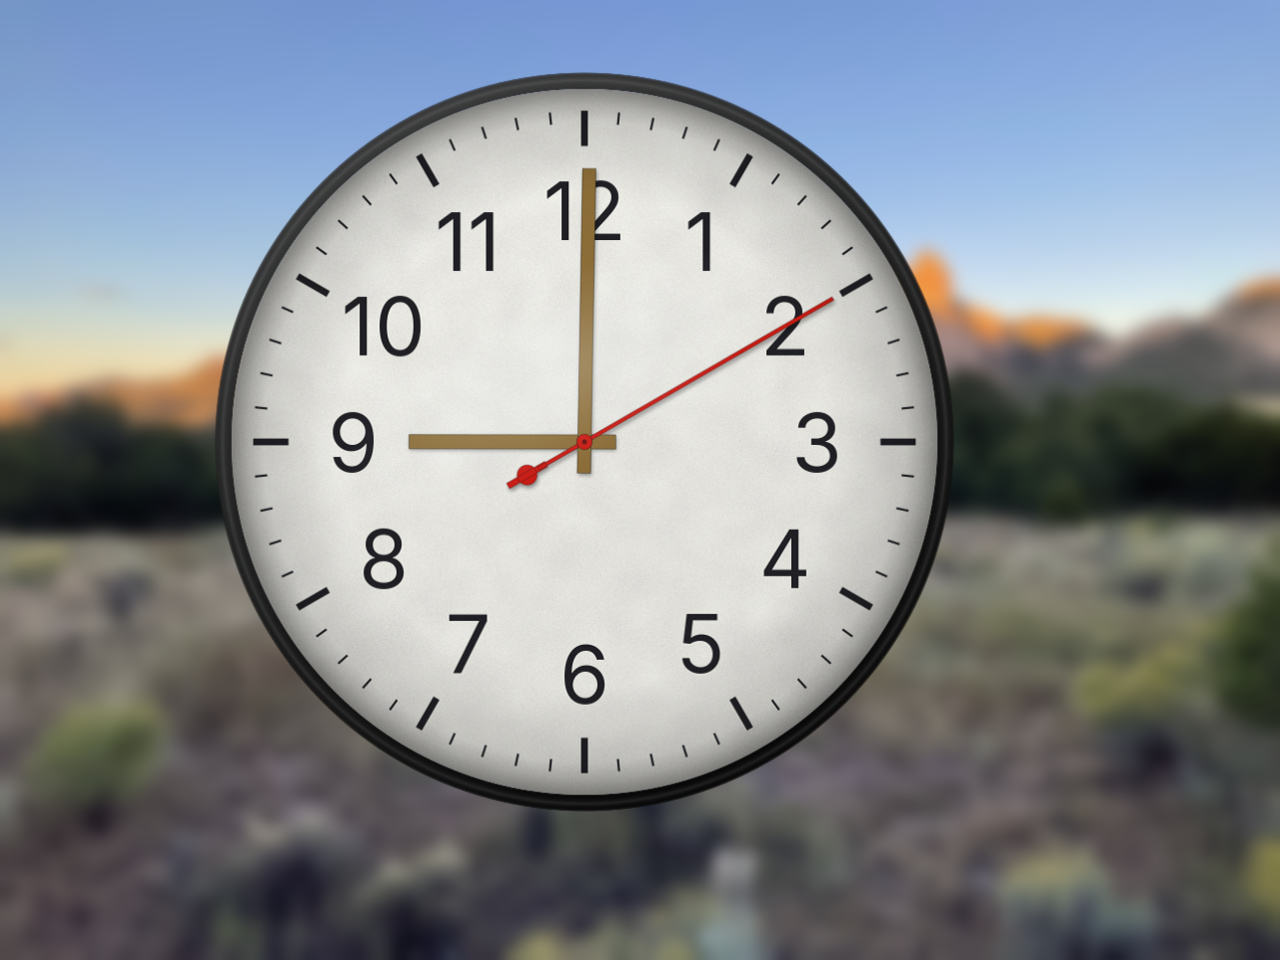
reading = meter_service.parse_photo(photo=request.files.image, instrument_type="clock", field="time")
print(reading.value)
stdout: 9:00:10
